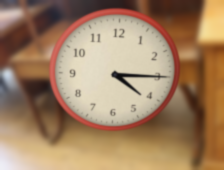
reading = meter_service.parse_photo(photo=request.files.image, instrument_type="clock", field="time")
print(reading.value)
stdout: 4:15
